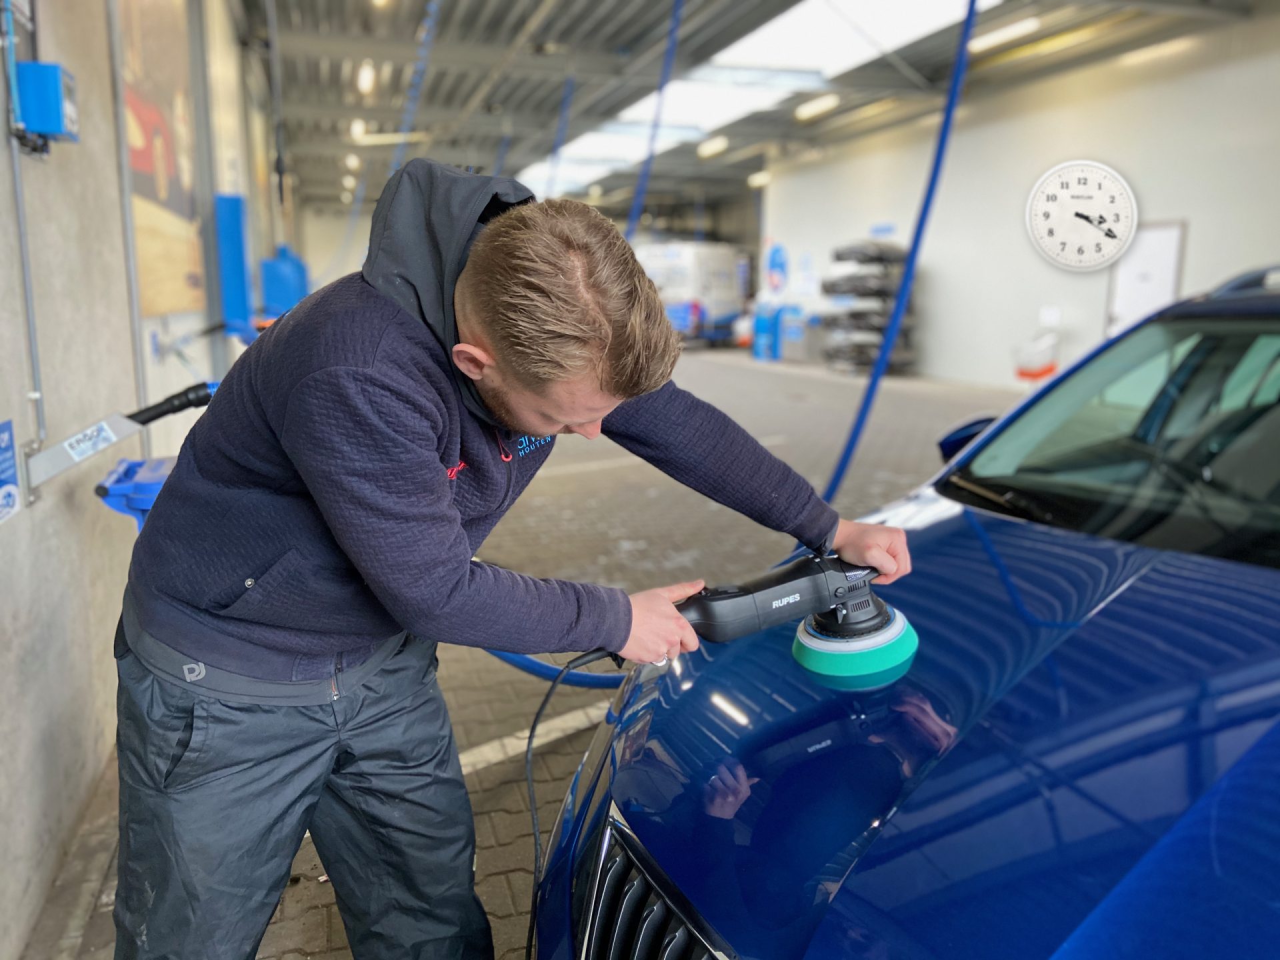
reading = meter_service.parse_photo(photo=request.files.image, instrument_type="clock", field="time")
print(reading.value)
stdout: 3:20
